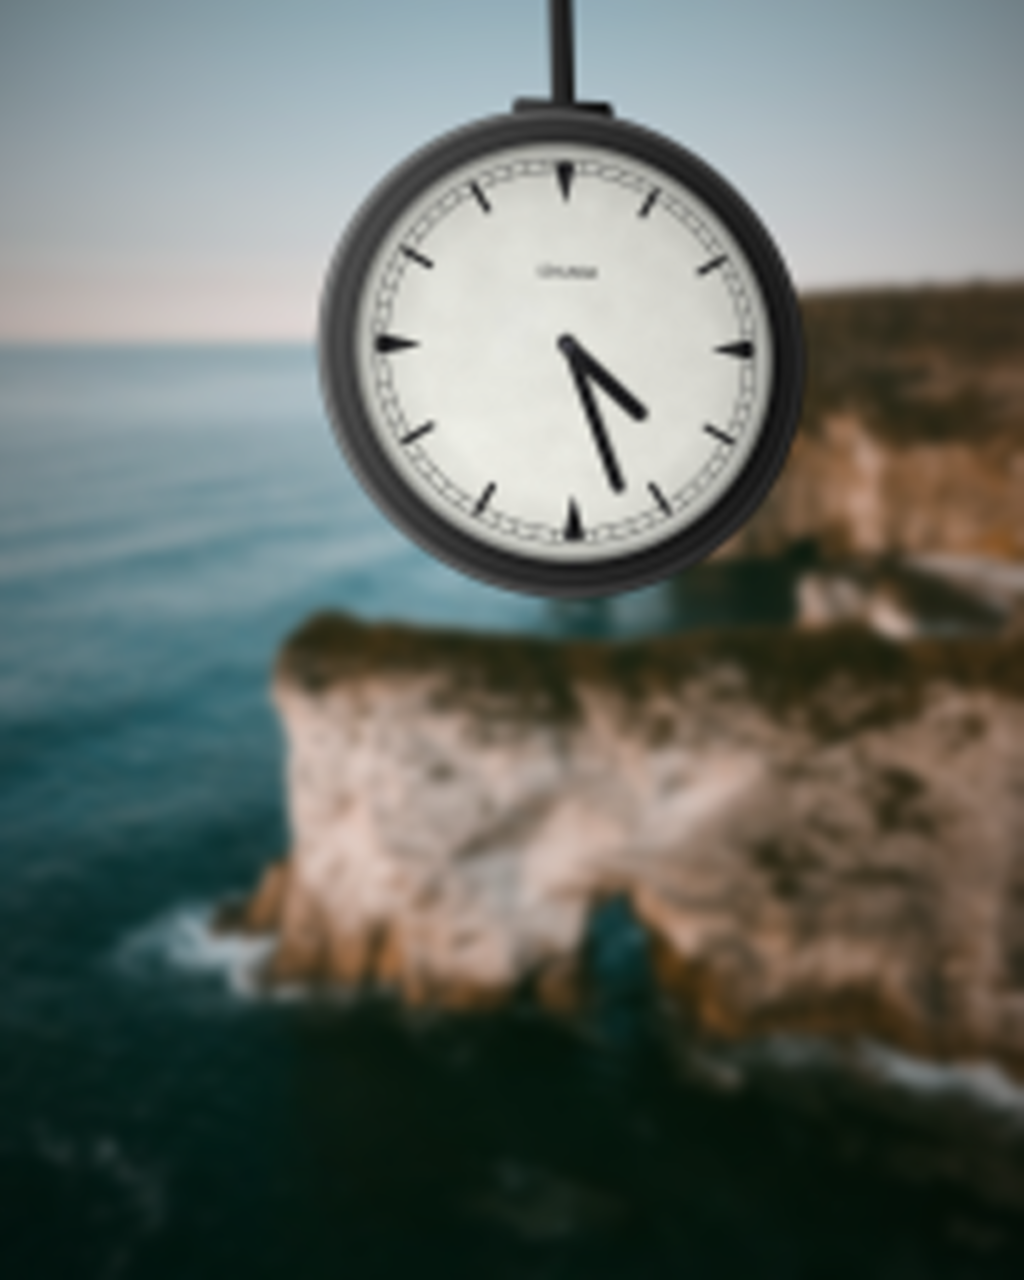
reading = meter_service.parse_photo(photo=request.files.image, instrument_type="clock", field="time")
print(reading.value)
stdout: 4:27
